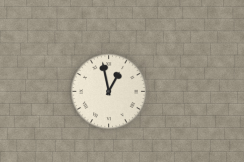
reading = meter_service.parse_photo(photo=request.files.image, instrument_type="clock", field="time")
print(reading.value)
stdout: 12:58
